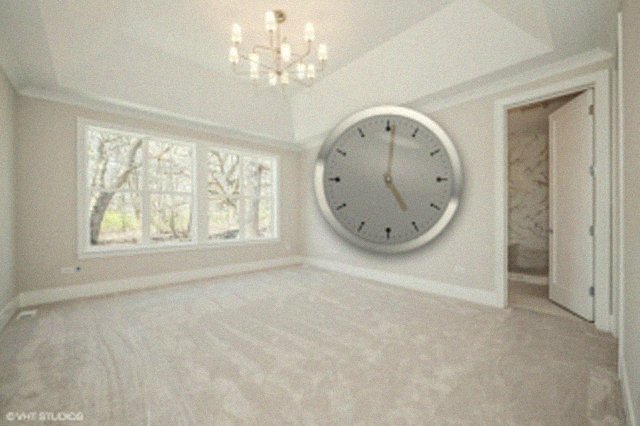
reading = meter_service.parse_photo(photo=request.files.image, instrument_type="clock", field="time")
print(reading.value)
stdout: 5:01
